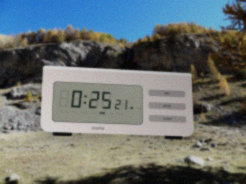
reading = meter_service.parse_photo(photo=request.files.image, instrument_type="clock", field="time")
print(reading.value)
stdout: 0:25
